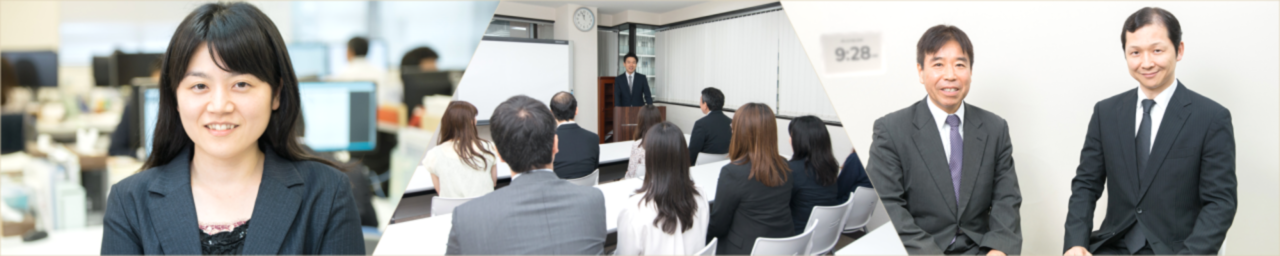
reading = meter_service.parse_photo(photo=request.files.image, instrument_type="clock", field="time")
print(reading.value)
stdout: 9:28
